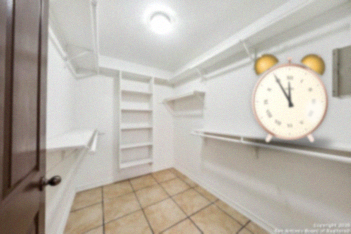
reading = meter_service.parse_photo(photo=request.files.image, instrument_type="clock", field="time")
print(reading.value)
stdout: 11:55
